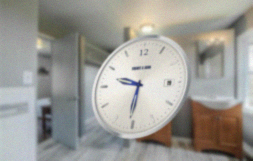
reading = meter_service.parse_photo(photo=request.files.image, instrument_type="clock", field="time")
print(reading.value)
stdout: 9:31
